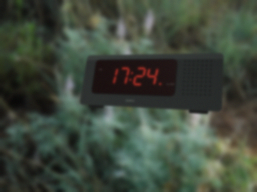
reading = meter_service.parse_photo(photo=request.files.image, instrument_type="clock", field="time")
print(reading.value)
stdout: 17:24
